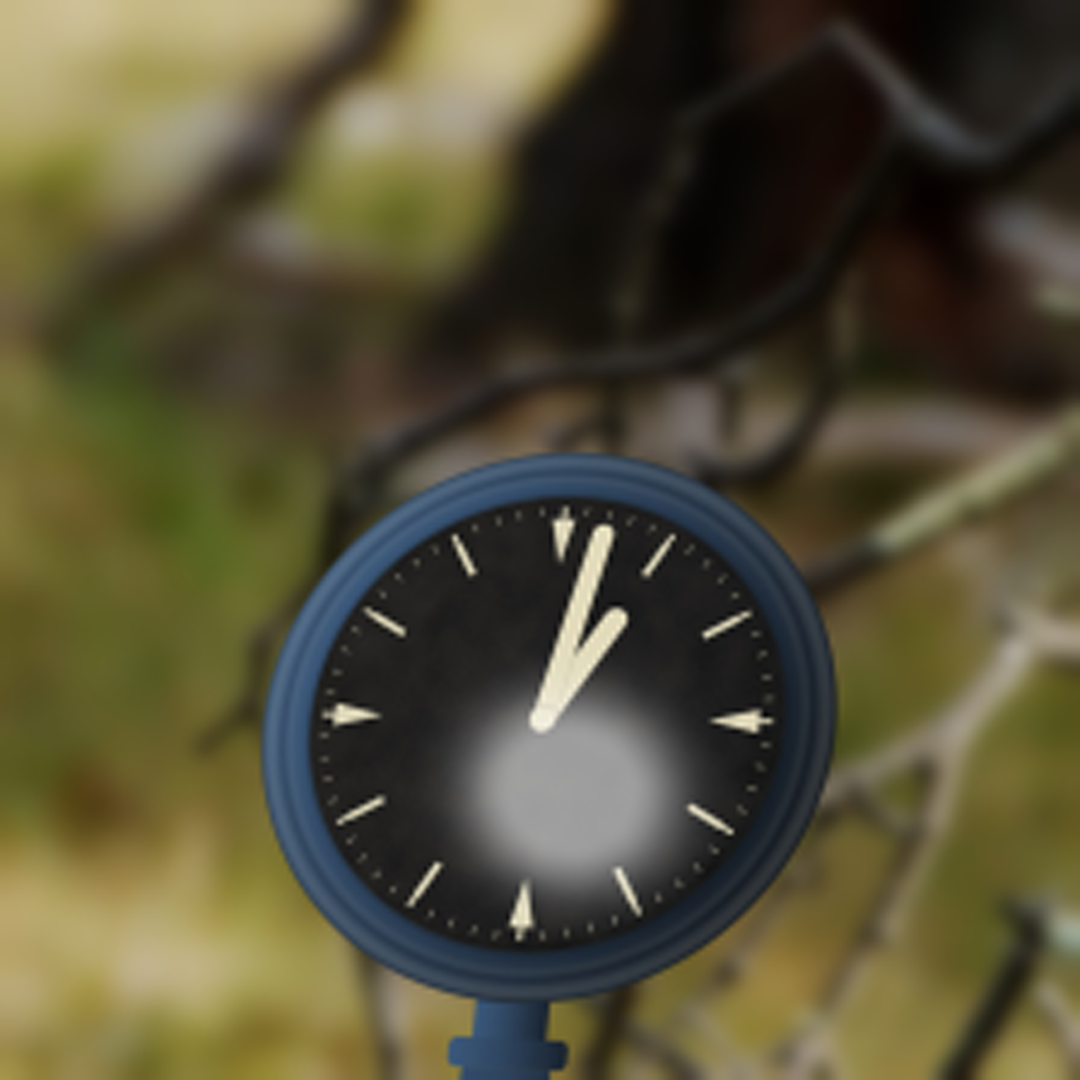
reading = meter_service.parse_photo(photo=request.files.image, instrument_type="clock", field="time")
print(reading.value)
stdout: 1:02
